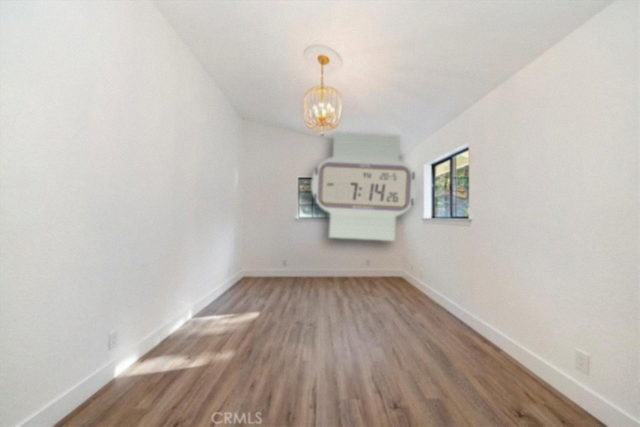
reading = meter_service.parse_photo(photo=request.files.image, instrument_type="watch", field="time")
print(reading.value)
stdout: 7:14
